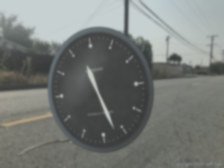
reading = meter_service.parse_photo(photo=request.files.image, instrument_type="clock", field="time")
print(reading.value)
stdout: 11:27
